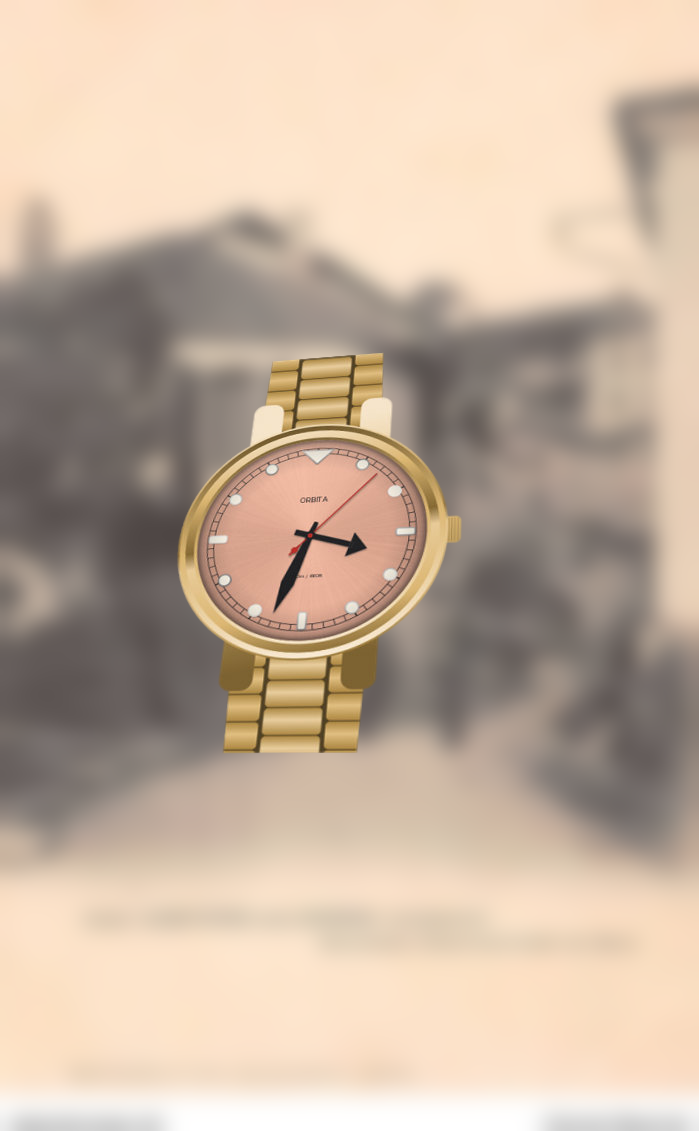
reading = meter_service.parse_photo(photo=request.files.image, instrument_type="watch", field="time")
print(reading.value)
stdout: 3:33:07
